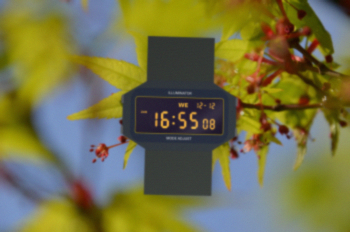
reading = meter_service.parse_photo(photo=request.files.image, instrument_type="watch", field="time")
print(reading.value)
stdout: 16:55:08
